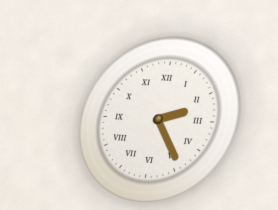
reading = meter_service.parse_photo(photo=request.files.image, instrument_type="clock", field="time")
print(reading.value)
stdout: 2:24
